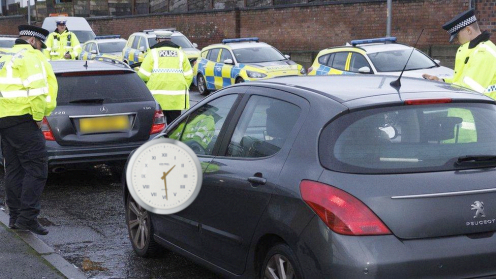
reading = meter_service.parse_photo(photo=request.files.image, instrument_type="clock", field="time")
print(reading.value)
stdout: 1:29
